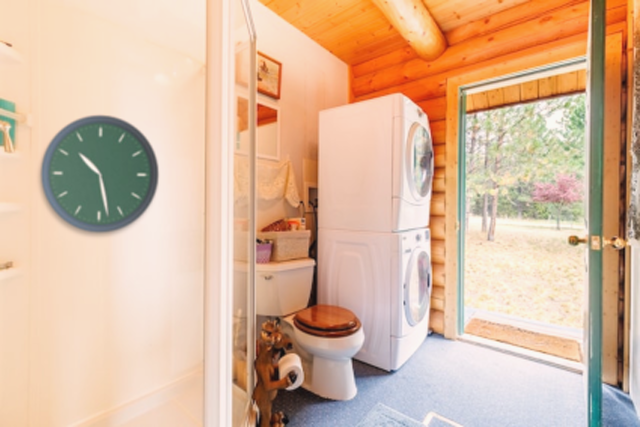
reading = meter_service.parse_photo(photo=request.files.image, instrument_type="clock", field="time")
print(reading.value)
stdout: 10:28
